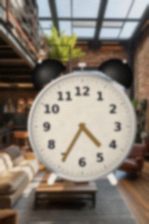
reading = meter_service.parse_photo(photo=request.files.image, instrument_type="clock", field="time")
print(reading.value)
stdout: 4:35
